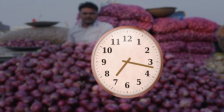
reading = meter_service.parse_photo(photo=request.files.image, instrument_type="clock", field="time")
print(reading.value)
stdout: 7:17
